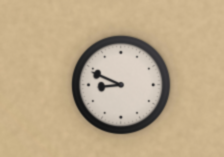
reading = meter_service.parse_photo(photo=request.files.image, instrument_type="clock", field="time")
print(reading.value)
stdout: 8:49
